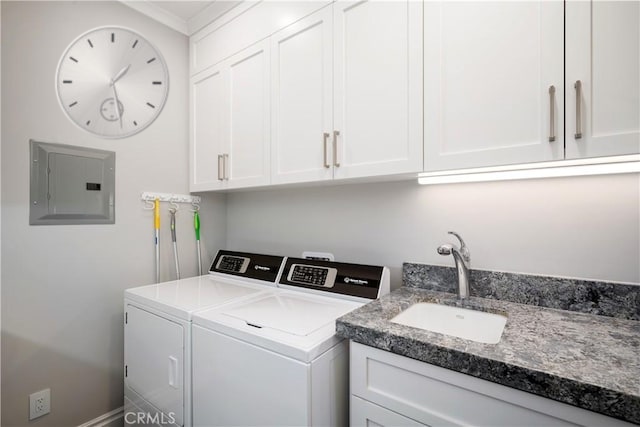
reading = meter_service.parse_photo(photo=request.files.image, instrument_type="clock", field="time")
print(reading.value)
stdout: 1:28
